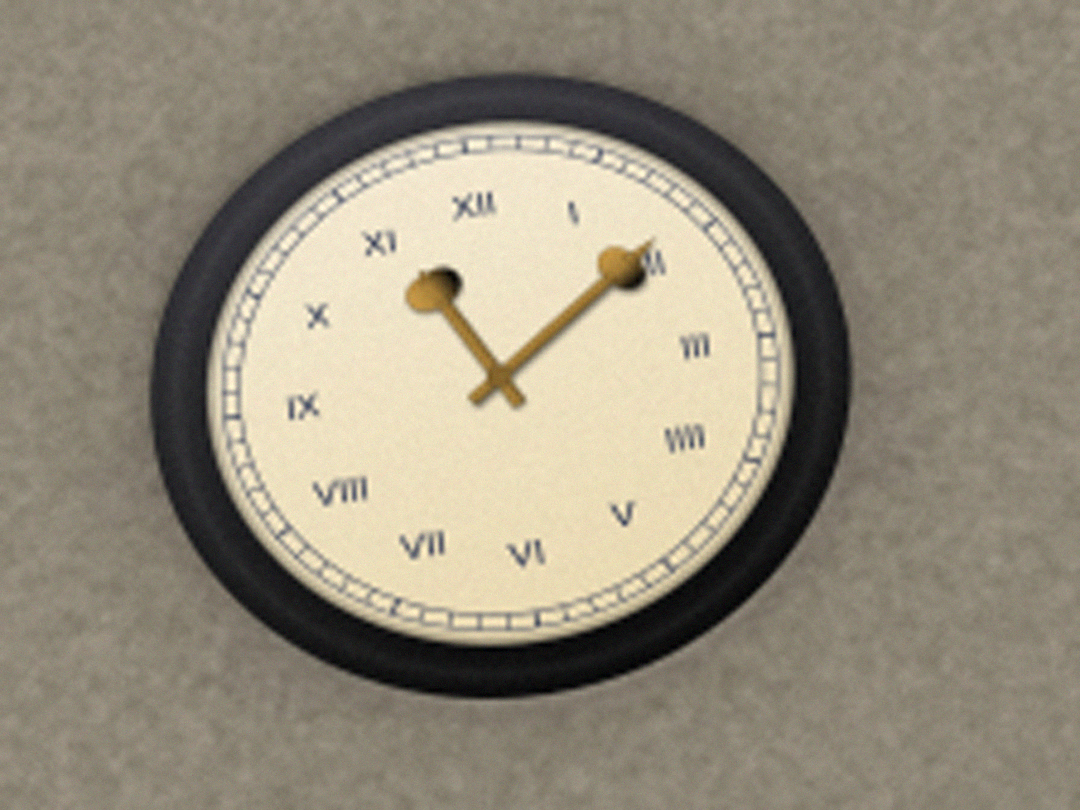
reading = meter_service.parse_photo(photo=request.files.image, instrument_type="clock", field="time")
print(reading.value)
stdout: 11:09
